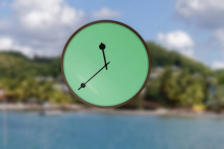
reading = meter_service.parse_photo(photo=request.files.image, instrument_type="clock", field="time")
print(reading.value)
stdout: 11:38
